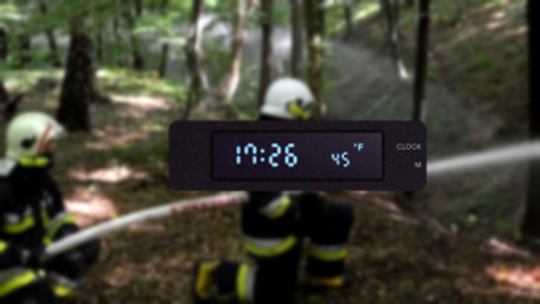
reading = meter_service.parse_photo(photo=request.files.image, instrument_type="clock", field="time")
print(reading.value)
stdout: 17:26
